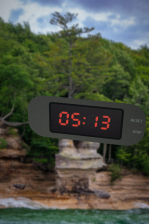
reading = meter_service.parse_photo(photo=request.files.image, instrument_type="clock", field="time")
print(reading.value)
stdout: 5:13
